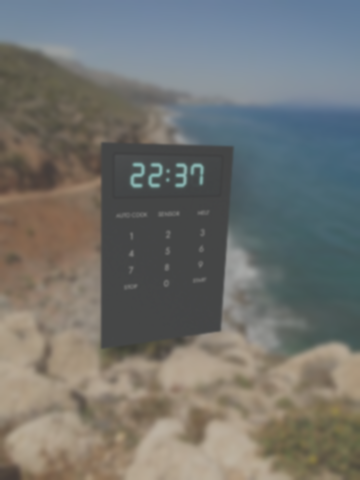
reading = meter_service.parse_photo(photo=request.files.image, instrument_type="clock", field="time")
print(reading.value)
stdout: 22:37
